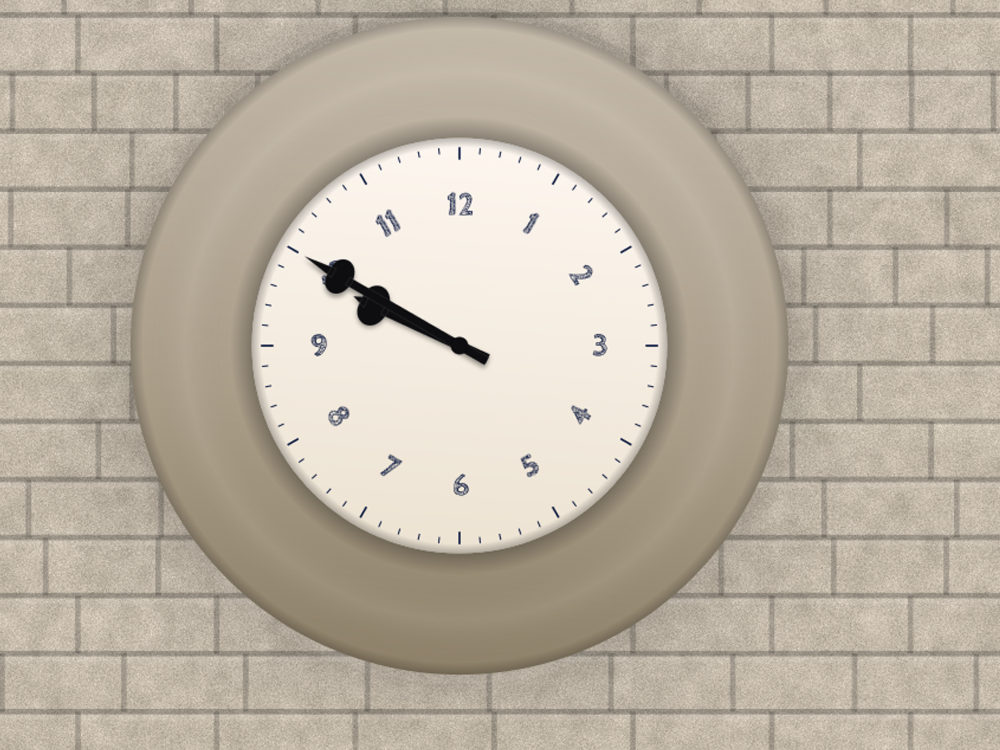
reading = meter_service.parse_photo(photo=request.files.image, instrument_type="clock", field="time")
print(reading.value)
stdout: 9:50
